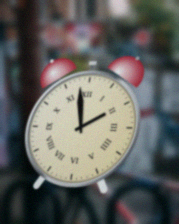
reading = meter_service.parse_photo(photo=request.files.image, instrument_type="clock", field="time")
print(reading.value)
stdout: 1:58
